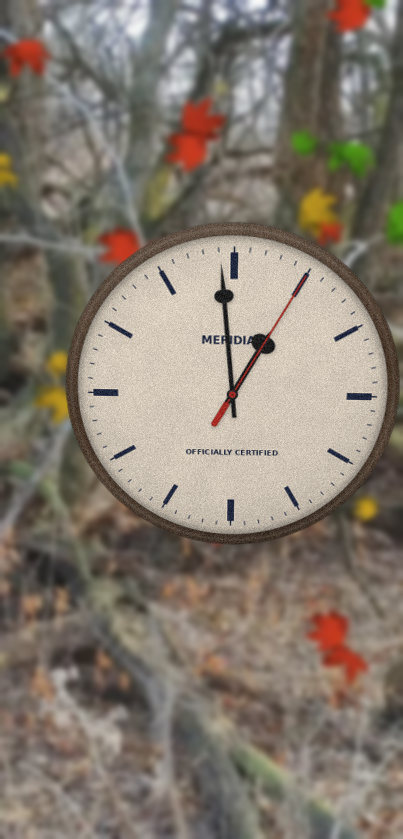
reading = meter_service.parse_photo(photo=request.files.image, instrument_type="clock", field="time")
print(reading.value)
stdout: 12:59:05
